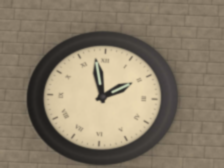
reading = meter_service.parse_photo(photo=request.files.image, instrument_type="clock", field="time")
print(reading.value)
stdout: 1:58
